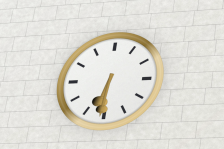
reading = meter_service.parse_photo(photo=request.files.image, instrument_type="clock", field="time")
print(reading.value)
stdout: 6:31
